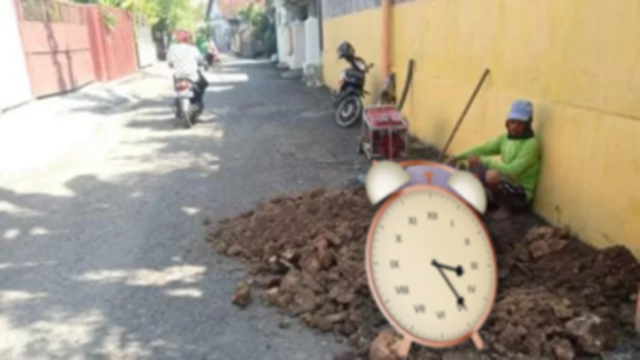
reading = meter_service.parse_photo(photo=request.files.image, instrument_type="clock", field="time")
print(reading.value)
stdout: 3:24
